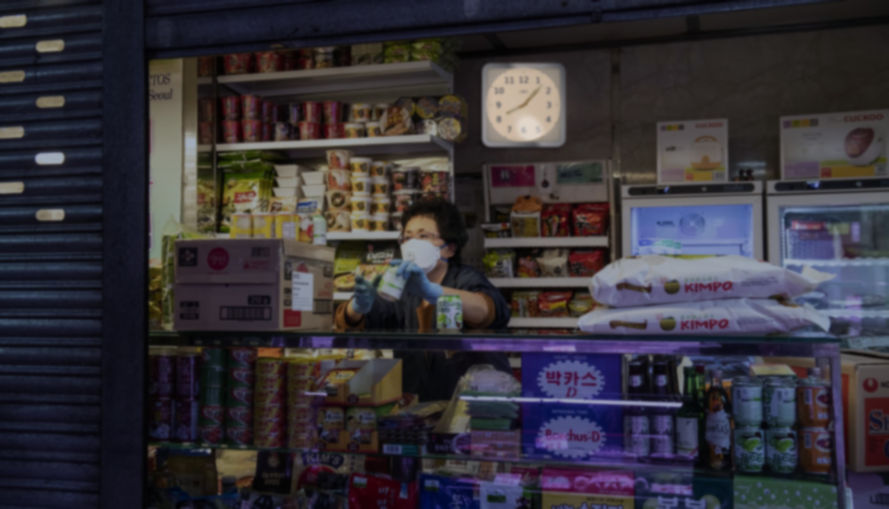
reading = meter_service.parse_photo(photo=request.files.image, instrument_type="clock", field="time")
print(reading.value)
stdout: 8:07
